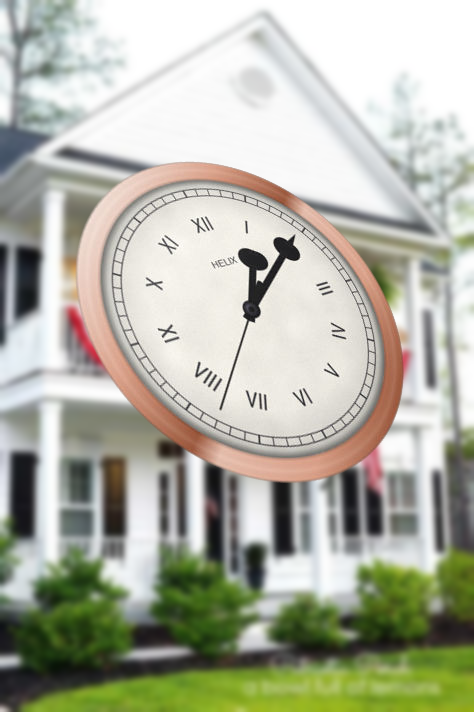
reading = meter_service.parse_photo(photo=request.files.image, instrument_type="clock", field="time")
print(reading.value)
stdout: 1:09:38
